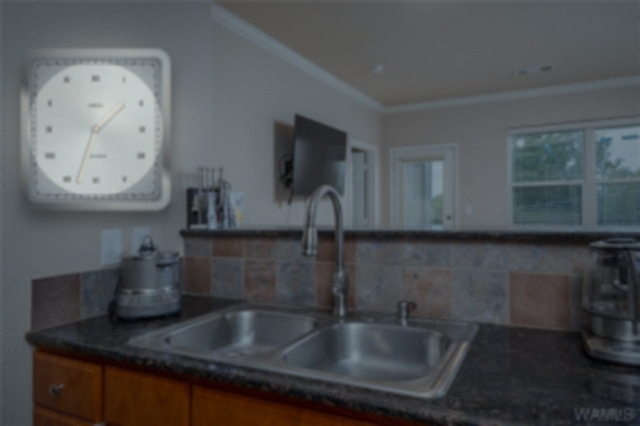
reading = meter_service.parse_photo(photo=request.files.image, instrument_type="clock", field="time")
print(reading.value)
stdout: 1:33
